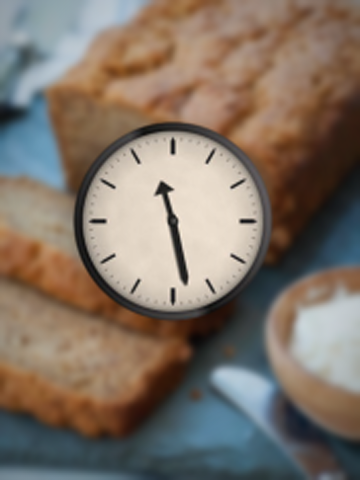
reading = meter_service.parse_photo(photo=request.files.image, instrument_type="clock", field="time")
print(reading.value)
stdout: 11:28
